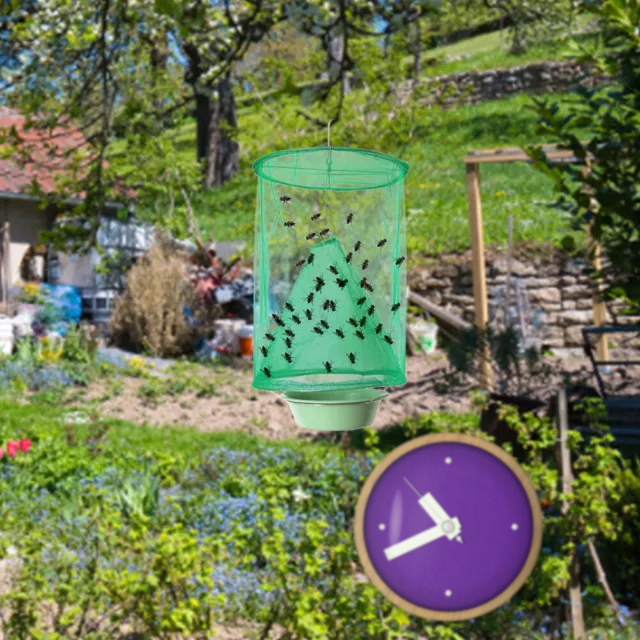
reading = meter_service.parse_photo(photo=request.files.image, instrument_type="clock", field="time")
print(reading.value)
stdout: 10:40:53
